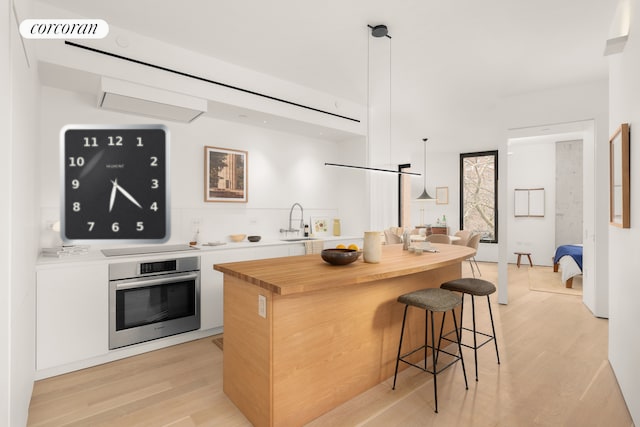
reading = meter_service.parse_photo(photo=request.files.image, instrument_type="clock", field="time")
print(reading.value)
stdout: 6:22
